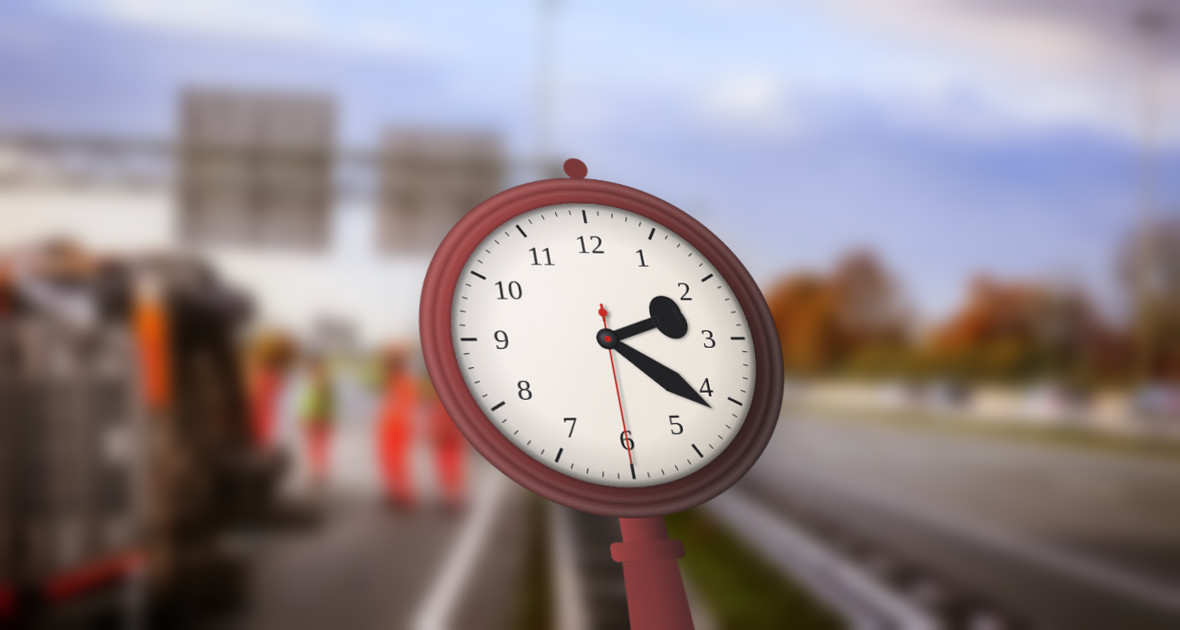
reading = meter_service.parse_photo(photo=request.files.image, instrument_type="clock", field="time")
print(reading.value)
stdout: 2:21:30
